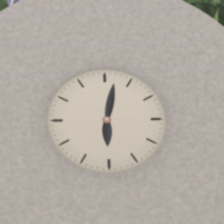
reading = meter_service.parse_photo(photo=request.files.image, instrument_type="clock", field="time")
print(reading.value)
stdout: 6:02
